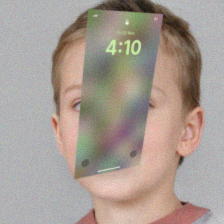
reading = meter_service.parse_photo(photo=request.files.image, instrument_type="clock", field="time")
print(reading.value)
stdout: 4:10
